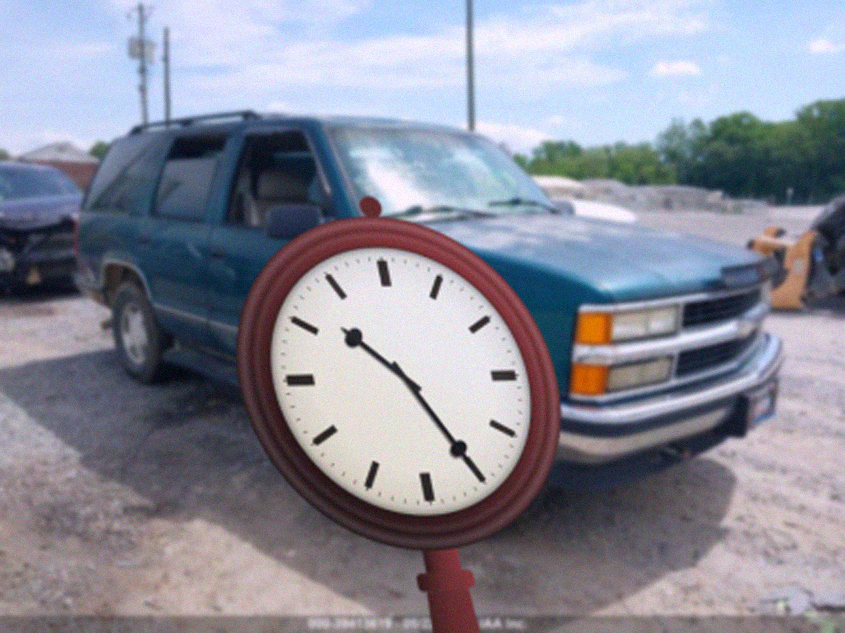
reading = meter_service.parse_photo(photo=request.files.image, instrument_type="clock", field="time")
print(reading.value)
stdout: 10:25
